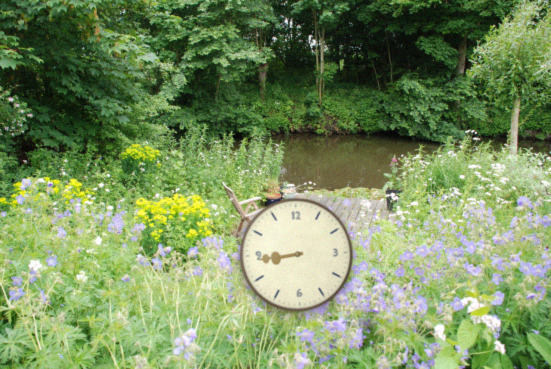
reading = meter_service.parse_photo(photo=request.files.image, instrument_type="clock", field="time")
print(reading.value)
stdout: 8:44
